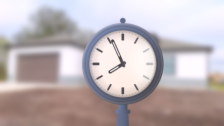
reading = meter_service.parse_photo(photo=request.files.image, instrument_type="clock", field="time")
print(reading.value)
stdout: 7:56
